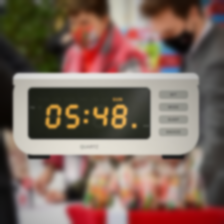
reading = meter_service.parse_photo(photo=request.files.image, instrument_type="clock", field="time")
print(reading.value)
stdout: 5:48
